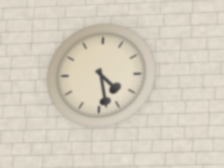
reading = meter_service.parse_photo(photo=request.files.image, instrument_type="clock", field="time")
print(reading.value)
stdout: 4:28
